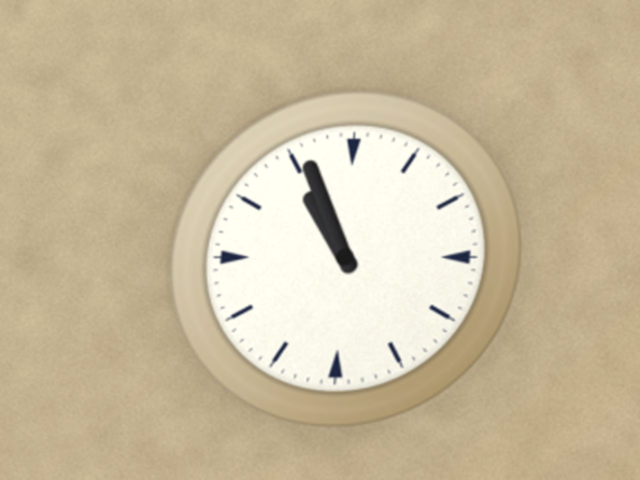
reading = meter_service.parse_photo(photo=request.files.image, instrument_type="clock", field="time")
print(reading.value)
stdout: 10:56
